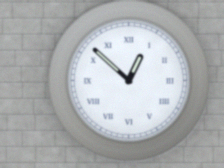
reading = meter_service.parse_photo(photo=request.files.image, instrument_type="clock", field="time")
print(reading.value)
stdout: 12:52
